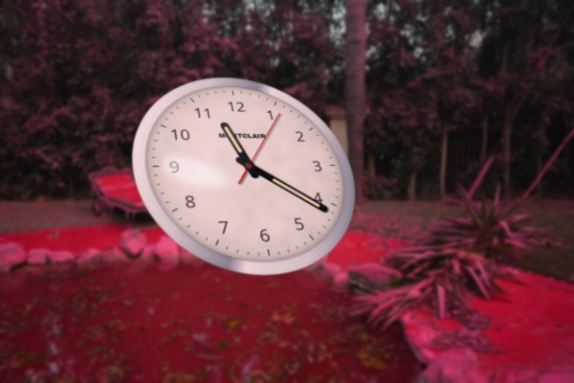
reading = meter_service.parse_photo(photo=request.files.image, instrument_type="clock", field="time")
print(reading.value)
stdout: 11:21:06
